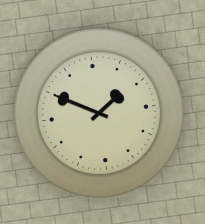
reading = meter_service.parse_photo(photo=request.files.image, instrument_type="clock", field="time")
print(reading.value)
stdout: 1:50
